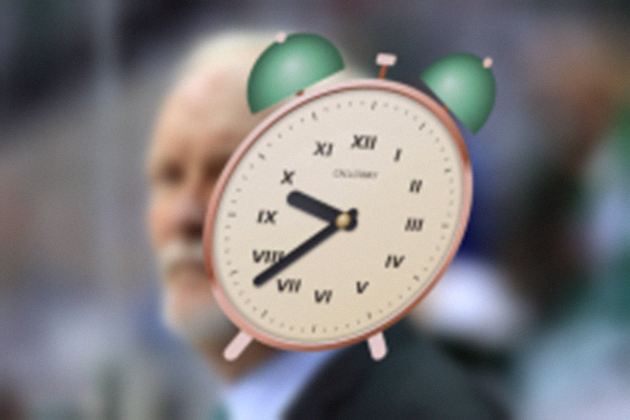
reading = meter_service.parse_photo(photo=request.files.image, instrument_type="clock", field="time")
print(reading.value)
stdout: 9:38
